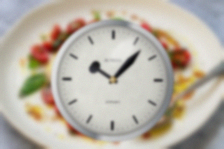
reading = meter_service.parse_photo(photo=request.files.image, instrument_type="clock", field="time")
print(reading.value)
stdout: 10:07
